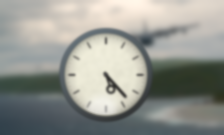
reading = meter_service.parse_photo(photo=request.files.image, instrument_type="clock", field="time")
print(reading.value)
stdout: 5:23
